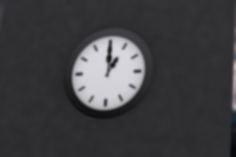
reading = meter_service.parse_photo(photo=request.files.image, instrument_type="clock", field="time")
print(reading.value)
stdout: 1:00
